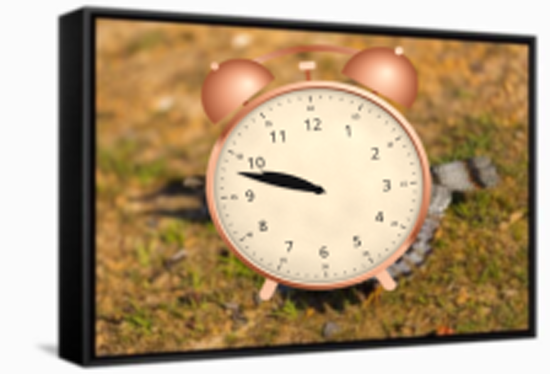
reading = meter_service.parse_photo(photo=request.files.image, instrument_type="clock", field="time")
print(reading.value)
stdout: 9:48
